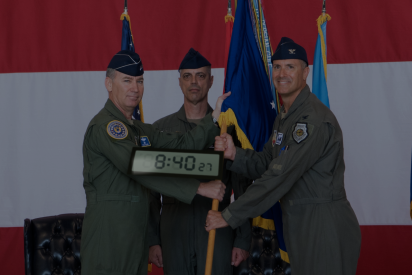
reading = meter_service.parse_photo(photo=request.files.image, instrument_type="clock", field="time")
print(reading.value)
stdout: 8:40:27
